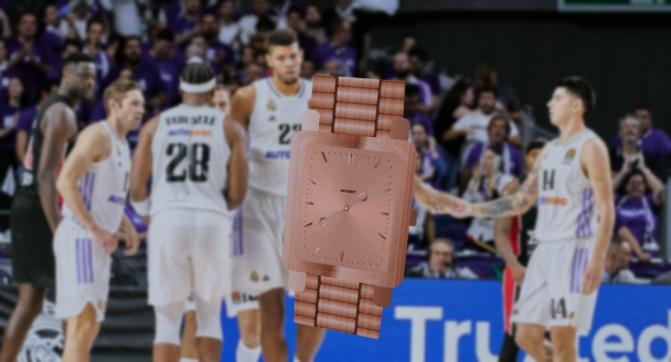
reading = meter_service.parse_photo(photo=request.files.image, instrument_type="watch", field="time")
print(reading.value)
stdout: 1:39
